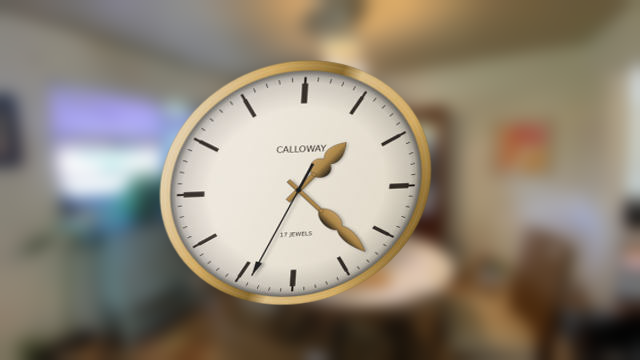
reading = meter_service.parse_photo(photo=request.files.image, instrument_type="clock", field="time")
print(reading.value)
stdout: 1:22:34
